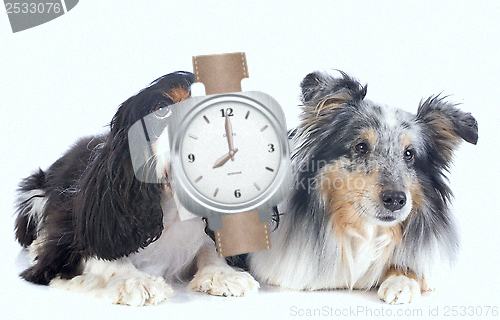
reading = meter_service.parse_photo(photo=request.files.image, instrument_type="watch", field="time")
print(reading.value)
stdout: 8:00
